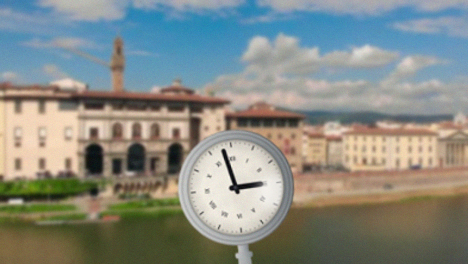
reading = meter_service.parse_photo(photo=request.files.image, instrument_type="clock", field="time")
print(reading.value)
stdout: 2:58
